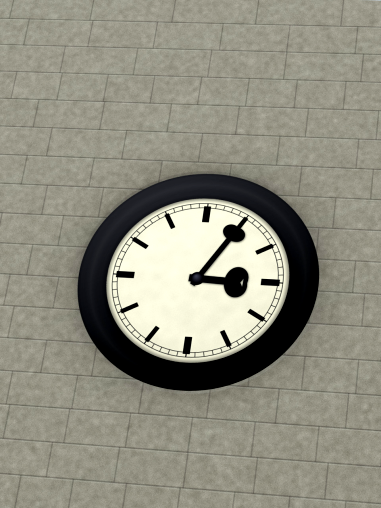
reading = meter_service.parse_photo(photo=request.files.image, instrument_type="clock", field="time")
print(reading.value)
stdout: 3:05
